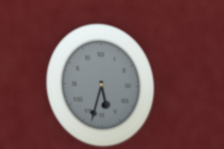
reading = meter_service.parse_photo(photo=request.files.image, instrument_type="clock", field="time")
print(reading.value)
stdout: 5:33
